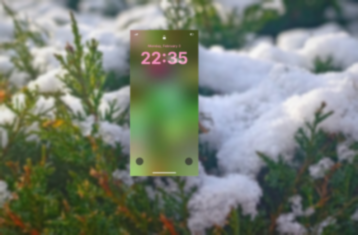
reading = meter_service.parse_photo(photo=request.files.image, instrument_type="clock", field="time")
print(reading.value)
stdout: 22:35
